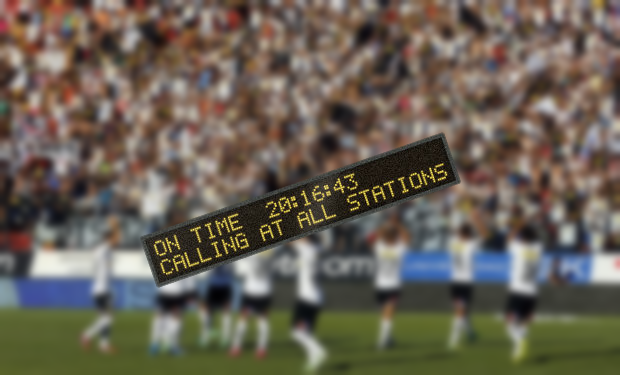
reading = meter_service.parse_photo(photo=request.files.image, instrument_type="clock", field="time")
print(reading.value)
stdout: 20:16:43
